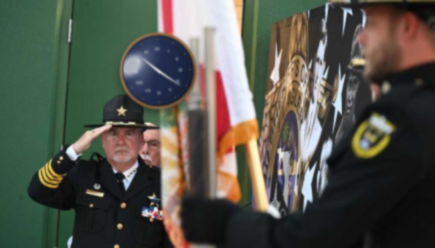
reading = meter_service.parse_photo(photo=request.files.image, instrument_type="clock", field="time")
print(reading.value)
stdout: 10:21
